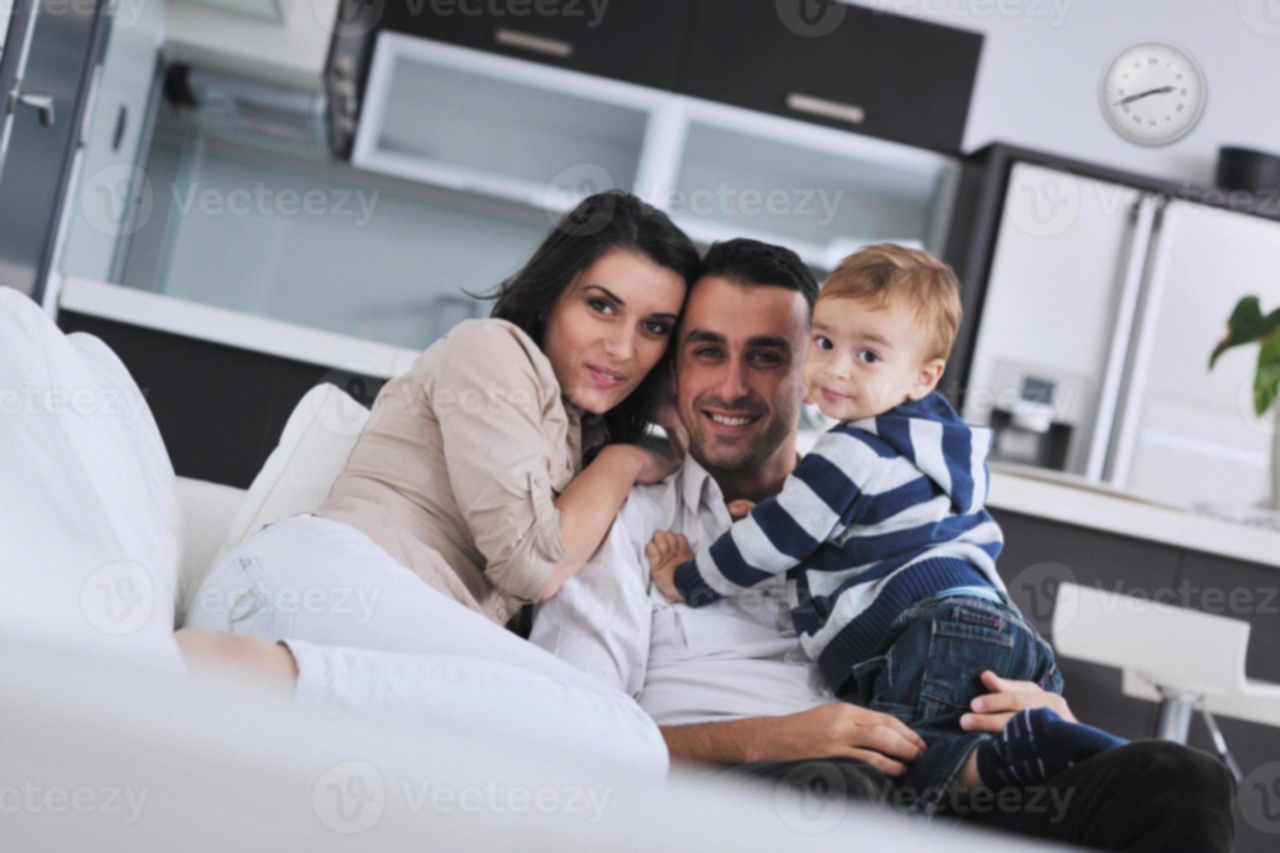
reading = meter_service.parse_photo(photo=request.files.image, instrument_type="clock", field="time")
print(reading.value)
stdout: 2:42
